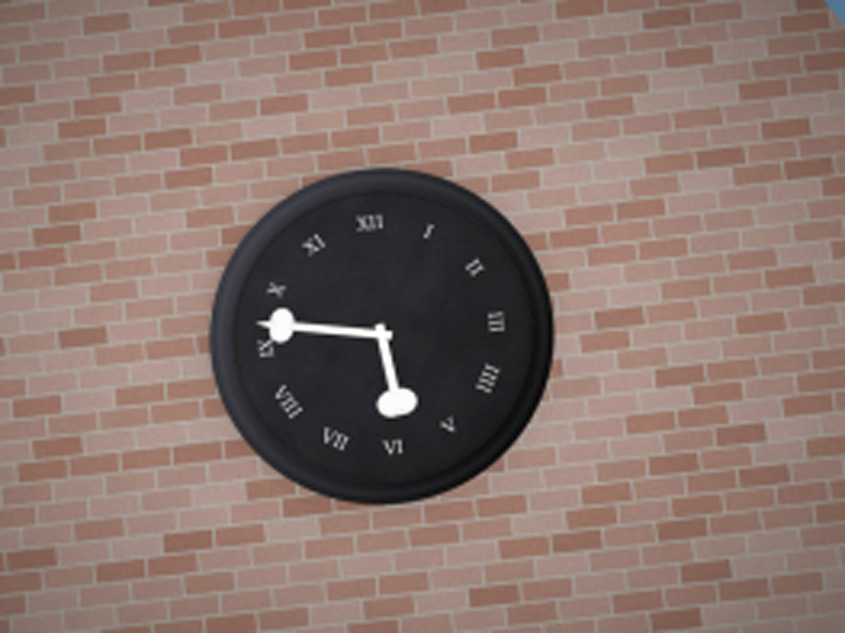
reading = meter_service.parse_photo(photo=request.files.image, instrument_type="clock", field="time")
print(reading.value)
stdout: 5:47
